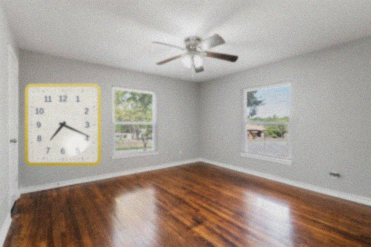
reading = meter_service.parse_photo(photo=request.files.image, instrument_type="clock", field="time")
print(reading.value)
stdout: 7:19
